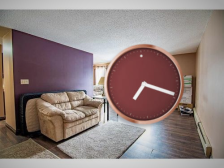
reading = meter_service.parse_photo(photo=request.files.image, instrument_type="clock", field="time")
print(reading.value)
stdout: 7:19
